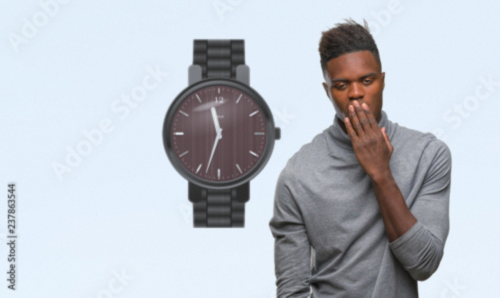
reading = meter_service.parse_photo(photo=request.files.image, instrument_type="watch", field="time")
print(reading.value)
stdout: 11:33
